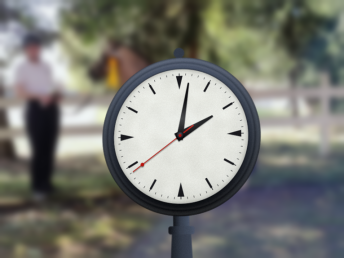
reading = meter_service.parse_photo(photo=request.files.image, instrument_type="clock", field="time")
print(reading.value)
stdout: 2:01:39
